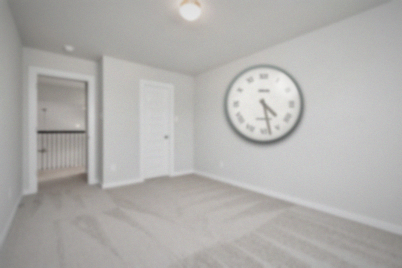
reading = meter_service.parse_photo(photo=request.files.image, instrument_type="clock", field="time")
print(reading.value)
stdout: 4:28
